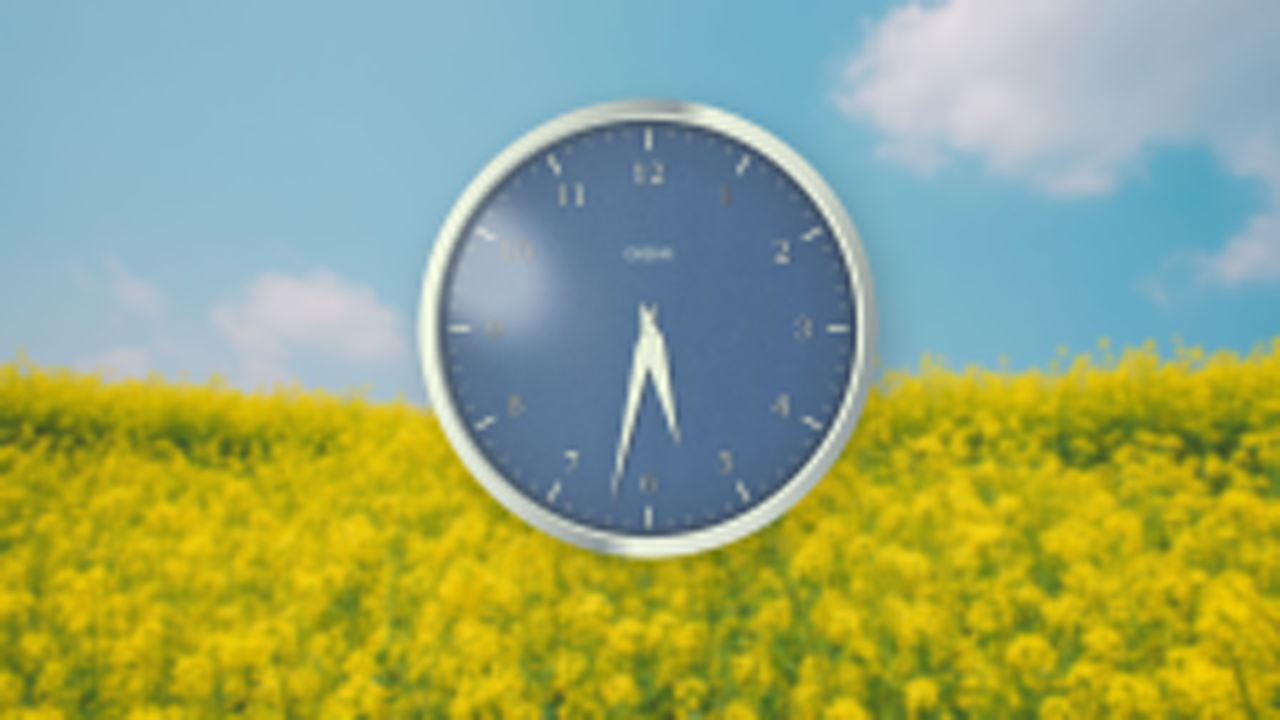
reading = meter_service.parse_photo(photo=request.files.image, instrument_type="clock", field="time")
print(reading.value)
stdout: 5:32
